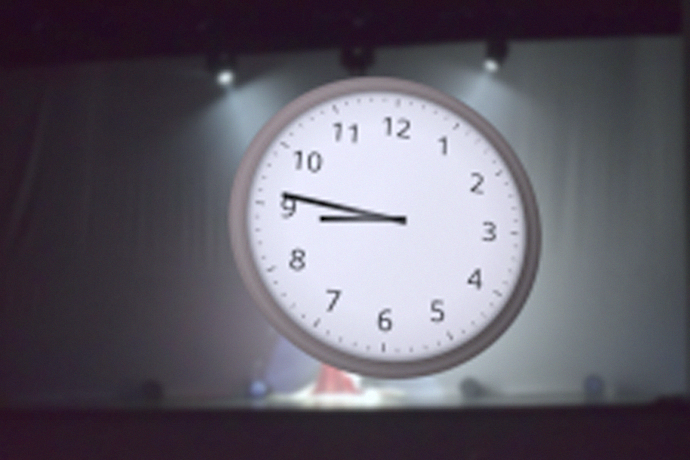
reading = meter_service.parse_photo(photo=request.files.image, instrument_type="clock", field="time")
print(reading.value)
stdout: 8:46
